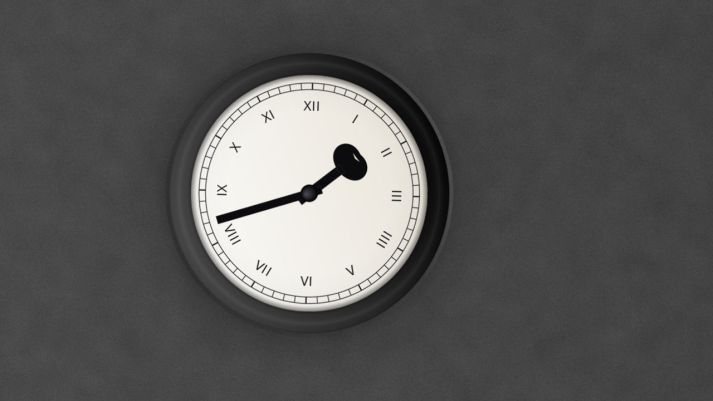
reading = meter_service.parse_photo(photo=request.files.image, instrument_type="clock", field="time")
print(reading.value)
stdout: 1:42
